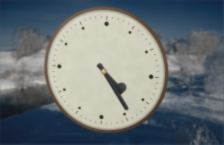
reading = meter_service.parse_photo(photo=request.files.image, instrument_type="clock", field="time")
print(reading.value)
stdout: 4:24
